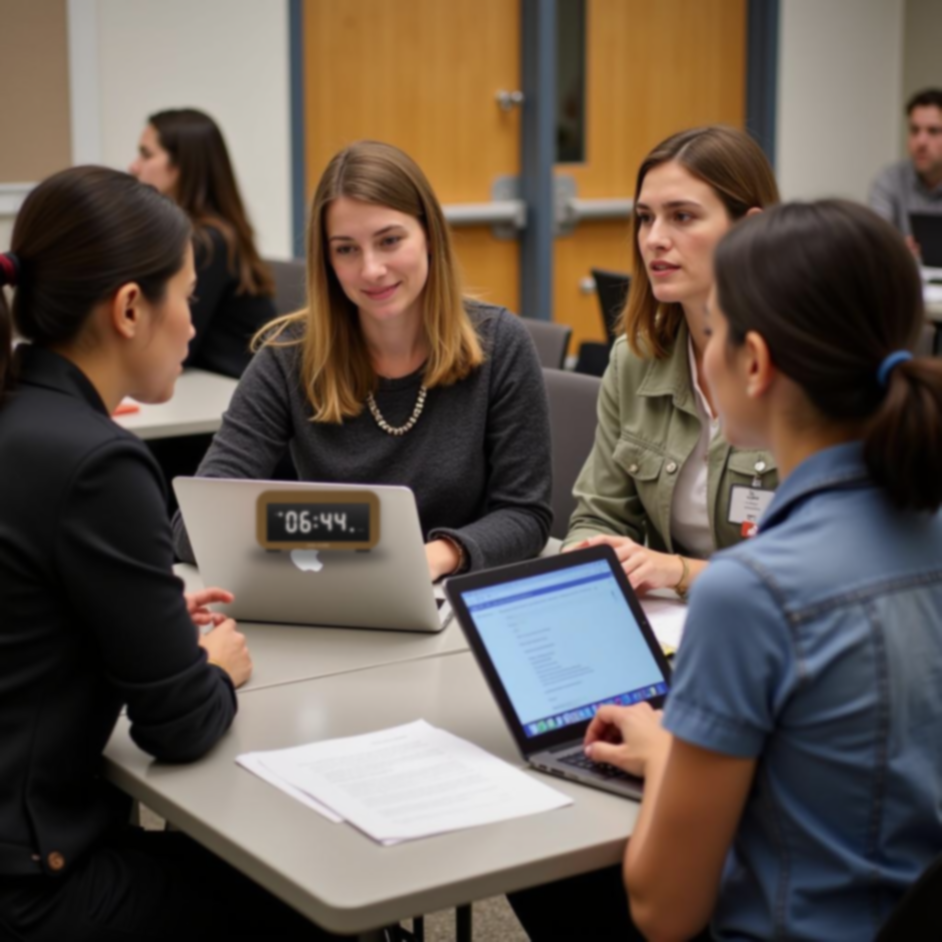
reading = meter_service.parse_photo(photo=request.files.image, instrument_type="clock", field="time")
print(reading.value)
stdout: 6:44
